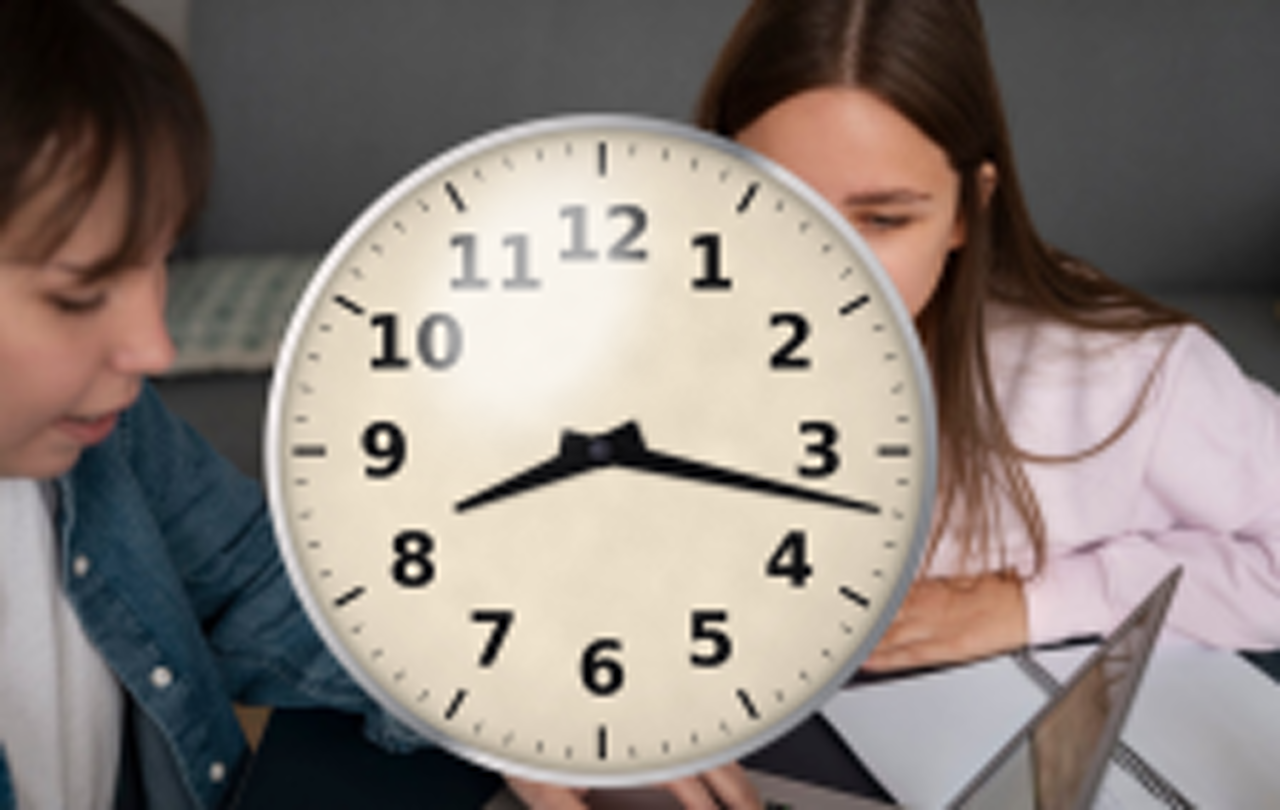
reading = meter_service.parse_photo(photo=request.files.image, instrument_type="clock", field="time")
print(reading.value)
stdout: 8:17
